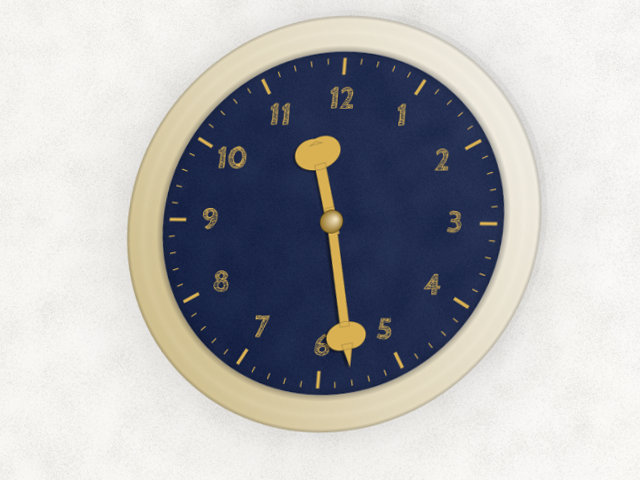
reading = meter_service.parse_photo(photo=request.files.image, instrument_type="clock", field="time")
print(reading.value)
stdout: 11:28
